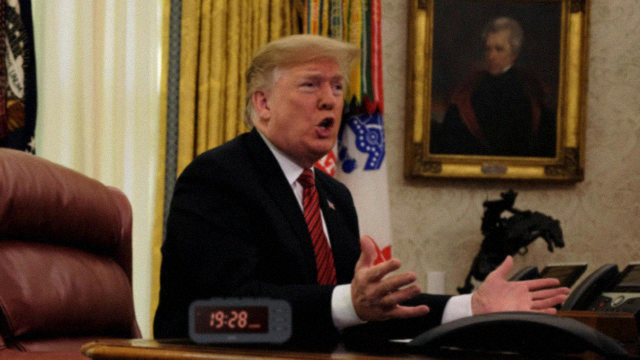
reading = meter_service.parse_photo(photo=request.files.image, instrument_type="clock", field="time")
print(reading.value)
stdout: 19:28
